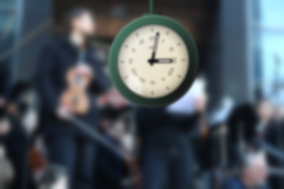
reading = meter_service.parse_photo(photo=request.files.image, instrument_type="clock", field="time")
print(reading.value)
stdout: 3:02
